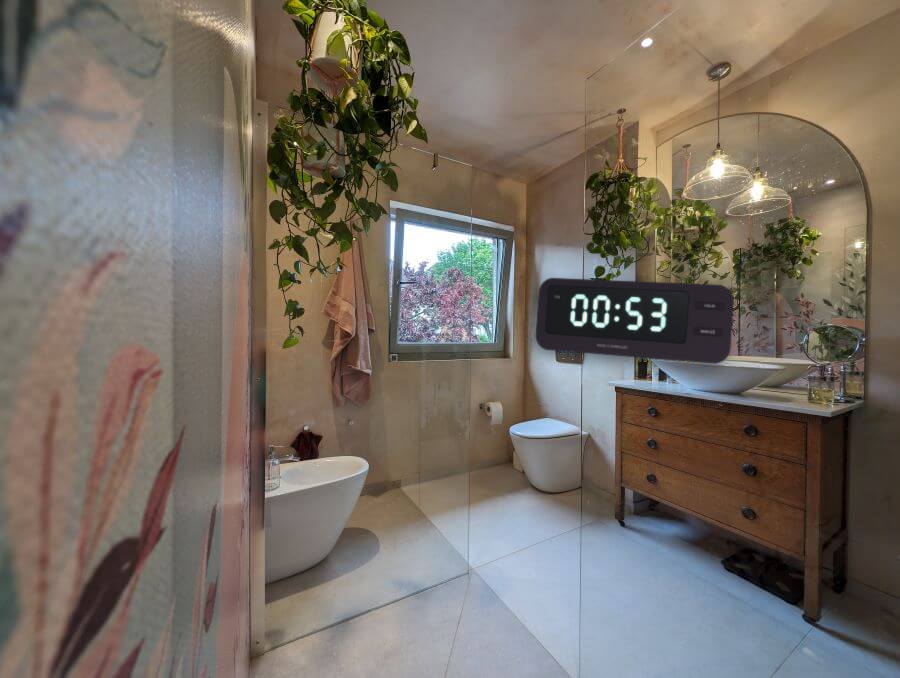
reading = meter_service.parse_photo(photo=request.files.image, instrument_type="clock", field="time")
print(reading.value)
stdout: 0:53
